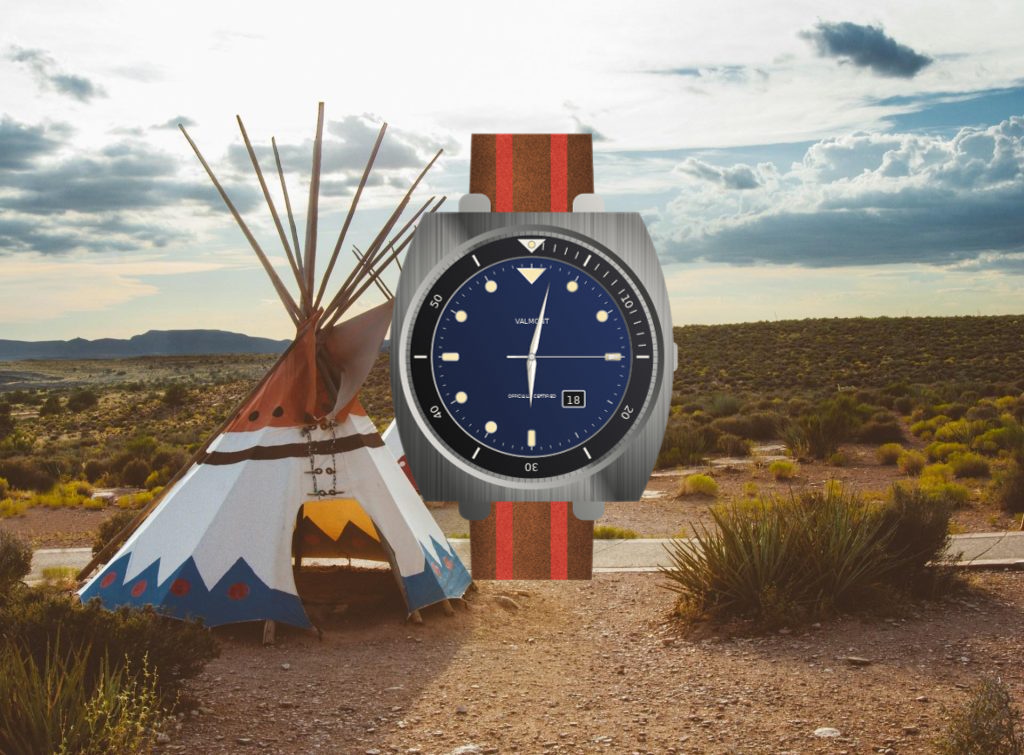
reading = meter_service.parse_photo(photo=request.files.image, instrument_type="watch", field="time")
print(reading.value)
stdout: 6:02:15
